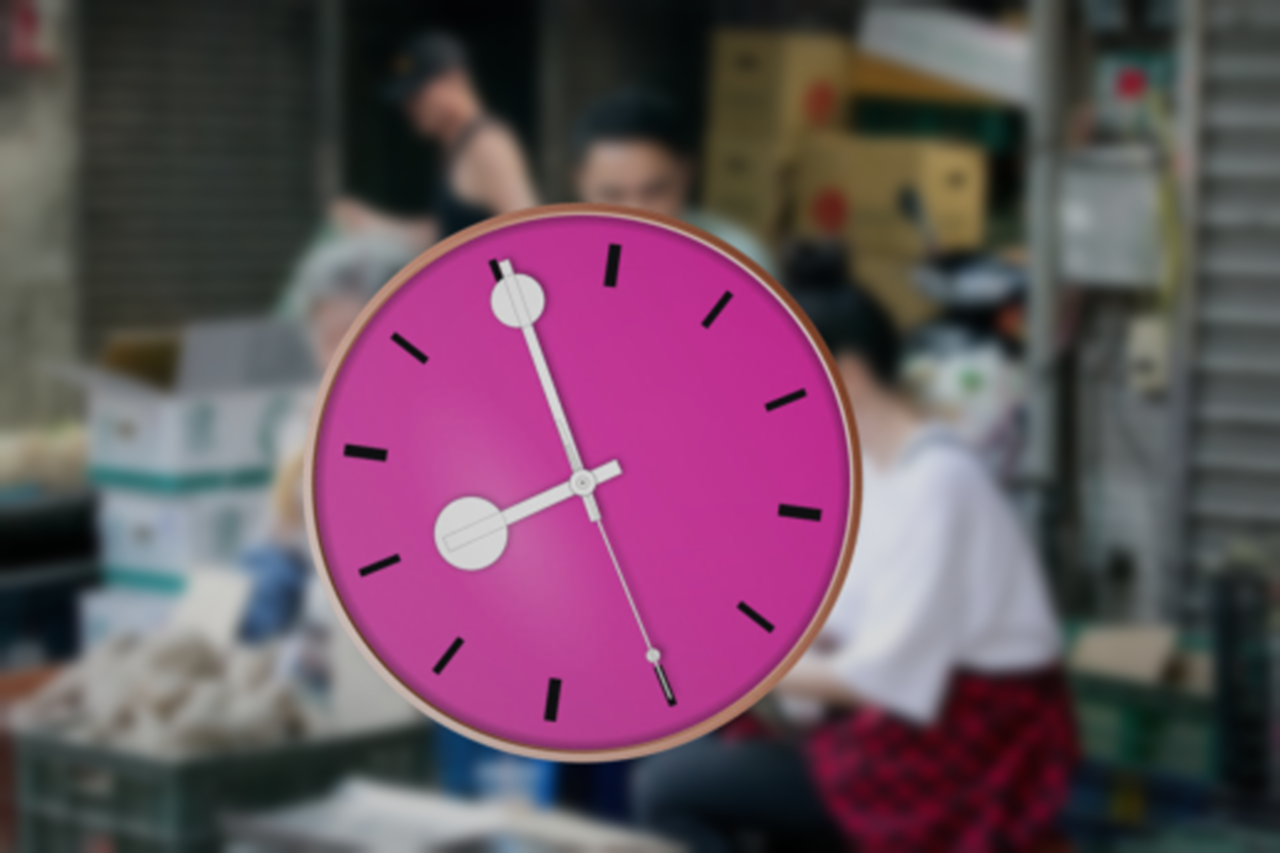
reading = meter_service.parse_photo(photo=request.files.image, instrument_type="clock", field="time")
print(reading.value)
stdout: 7:55:25
